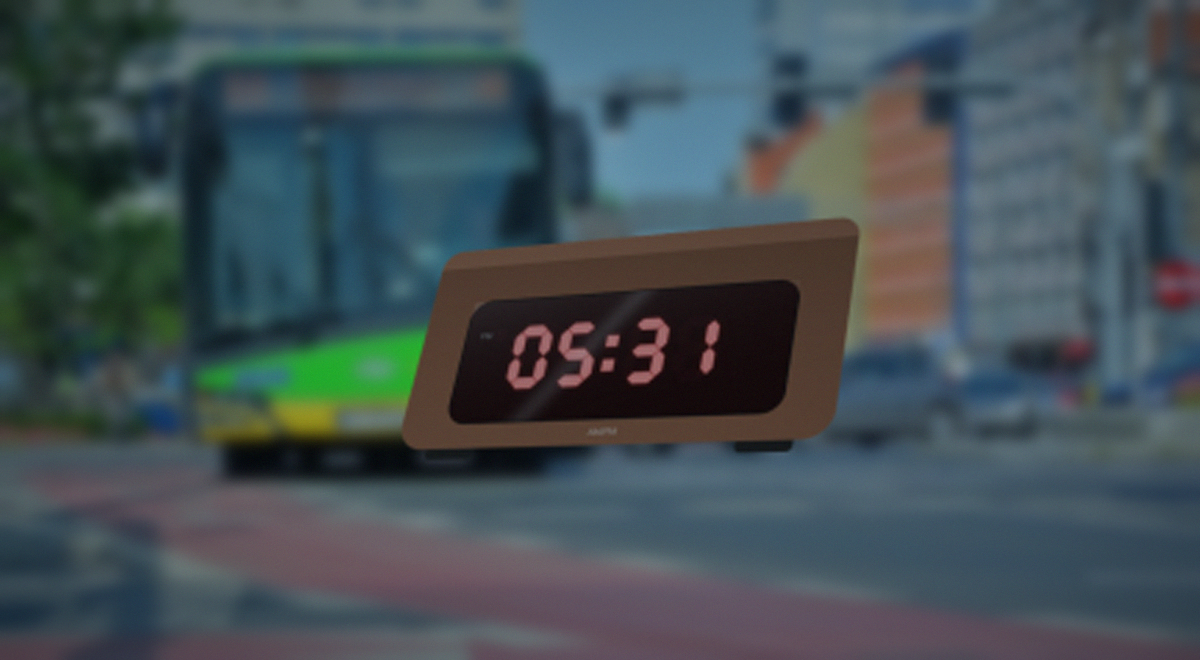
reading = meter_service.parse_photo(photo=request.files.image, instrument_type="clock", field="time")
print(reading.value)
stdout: 5:31
